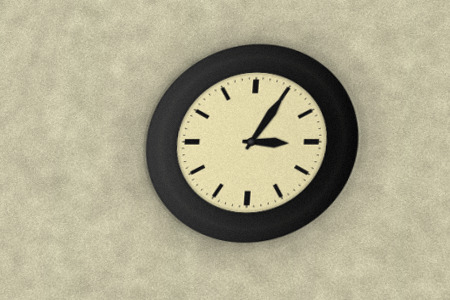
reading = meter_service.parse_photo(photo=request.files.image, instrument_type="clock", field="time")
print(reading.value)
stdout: 3:05
